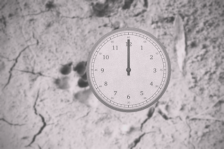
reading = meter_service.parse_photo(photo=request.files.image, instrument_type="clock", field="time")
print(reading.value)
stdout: 12:00
